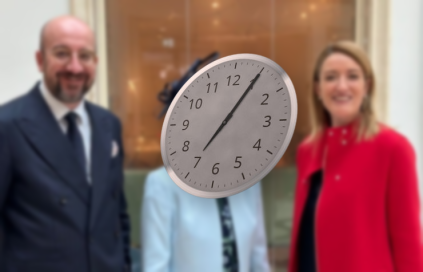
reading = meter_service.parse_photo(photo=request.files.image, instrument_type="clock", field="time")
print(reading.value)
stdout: 7:05
